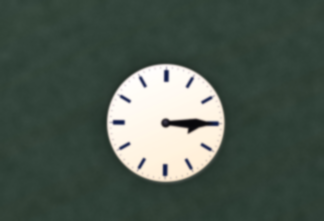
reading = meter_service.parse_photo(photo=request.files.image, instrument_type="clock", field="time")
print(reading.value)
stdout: 3:15
